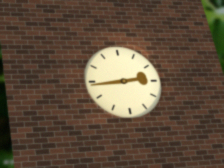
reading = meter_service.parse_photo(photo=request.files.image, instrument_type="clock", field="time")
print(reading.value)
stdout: 2:44
